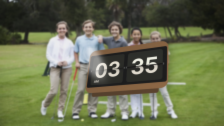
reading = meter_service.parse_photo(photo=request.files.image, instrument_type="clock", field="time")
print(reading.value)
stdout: 3:35
